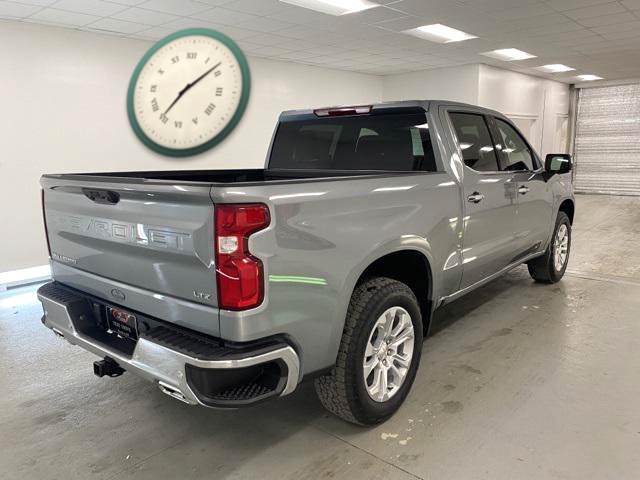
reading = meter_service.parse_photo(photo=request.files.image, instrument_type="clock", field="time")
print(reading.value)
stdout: 7:08
